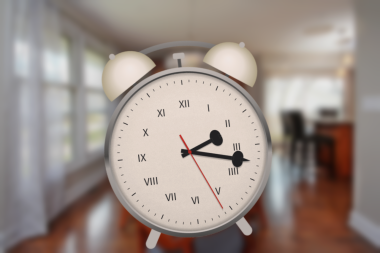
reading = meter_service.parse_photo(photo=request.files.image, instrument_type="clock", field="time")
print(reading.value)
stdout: 2:17:26
